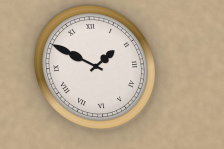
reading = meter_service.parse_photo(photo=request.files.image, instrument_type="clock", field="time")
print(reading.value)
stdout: 1:50
